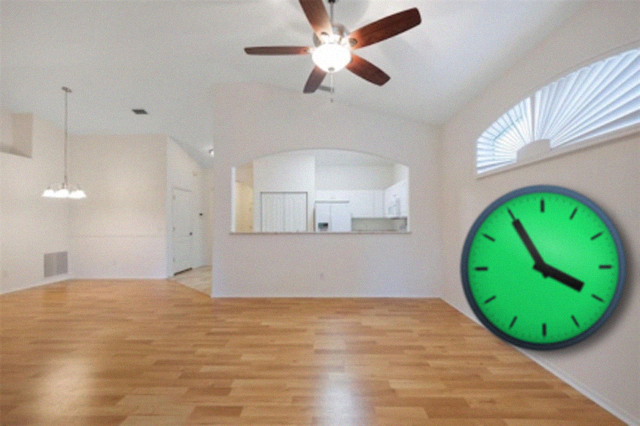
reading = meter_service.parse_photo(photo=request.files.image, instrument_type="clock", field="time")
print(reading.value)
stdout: 3:55
